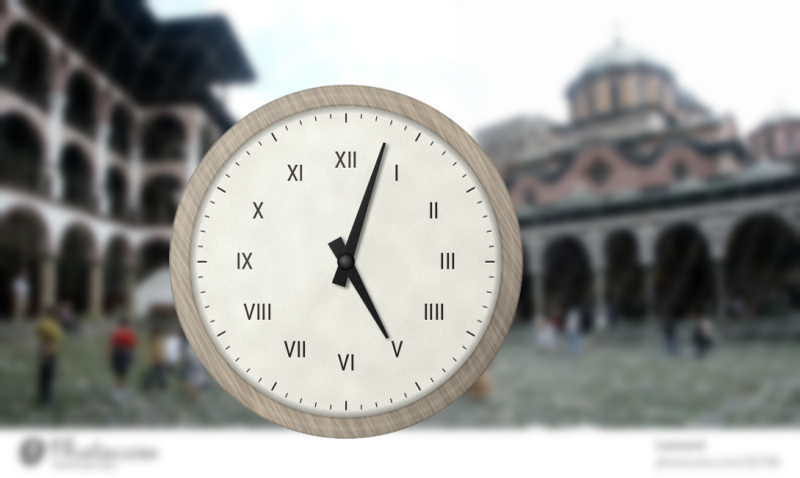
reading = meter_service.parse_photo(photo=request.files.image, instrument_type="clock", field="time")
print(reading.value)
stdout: 5:03
